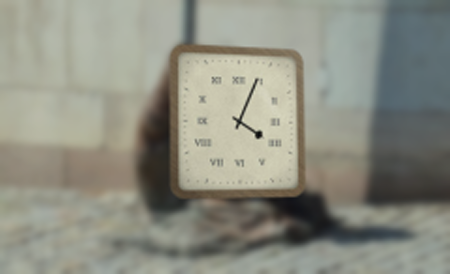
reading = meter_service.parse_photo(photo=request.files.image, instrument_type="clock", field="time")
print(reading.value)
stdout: 4:04
